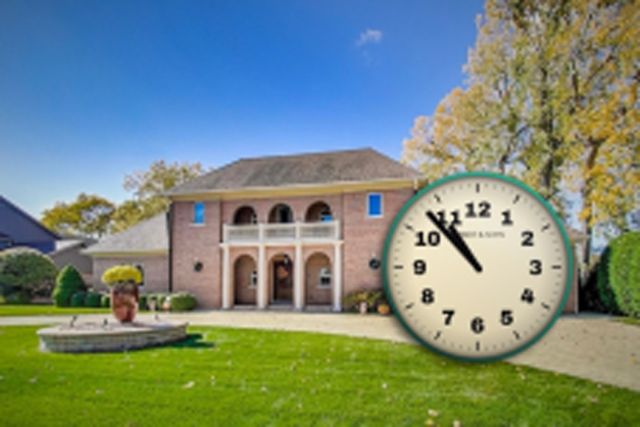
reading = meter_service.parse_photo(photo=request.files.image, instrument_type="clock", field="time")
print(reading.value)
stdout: 10:53
